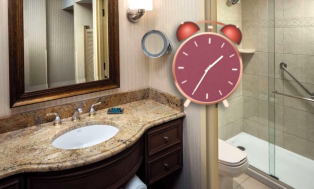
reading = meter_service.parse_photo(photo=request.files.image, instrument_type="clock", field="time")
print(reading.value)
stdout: 1:35
